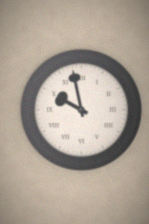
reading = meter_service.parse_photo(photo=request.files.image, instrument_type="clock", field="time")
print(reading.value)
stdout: 9:58
